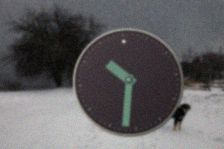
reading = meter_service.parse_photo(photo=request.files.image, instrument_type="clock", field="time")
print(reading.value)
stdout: 10:32
